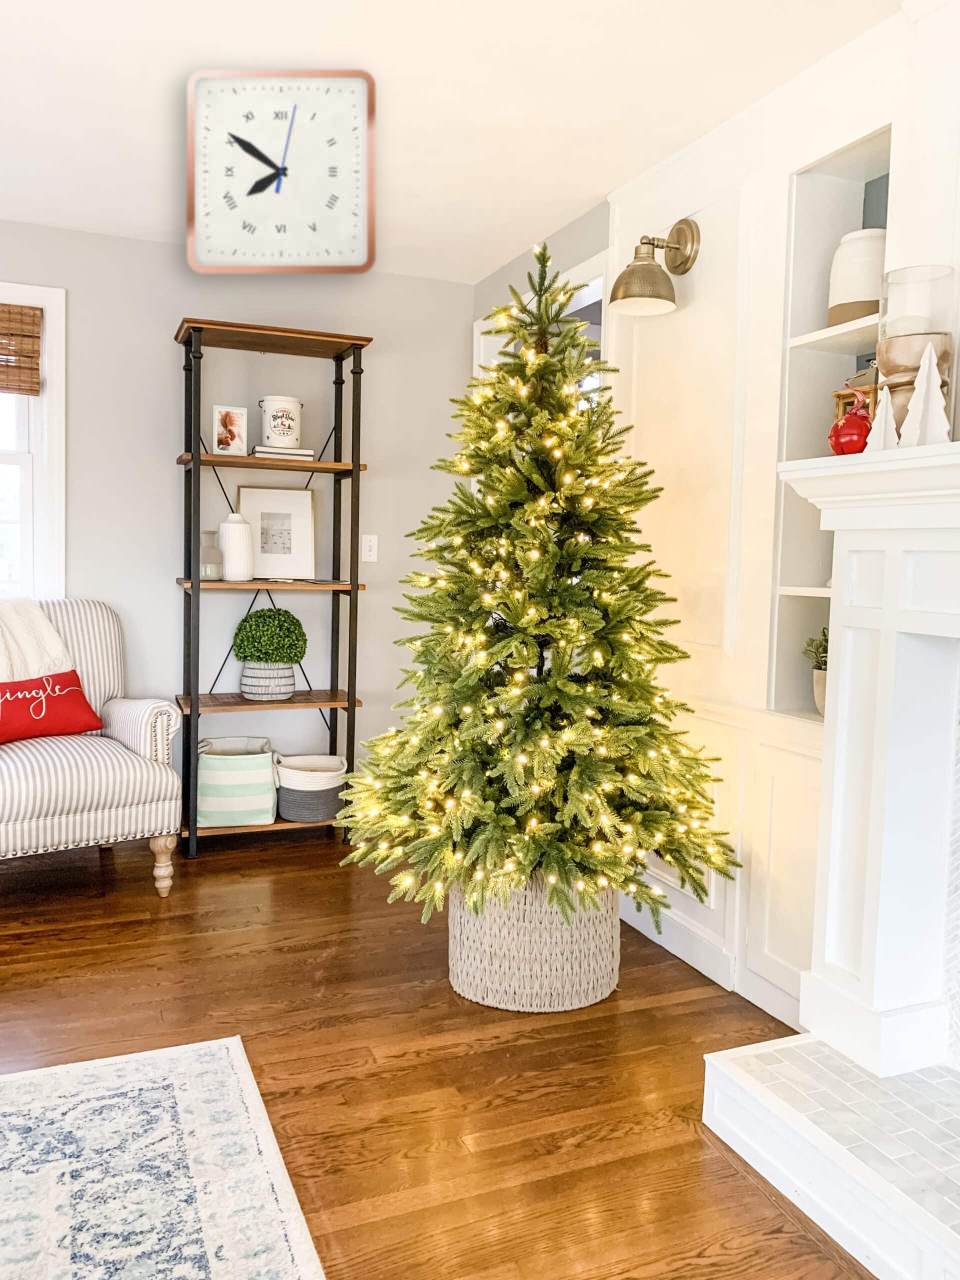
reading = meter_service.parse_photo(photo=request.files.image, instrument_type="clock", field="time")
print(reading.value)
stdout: 7:51:02
